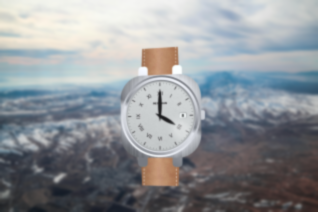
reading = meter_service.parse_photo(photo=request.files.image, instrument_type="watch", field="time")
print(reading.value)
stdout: 4:00
